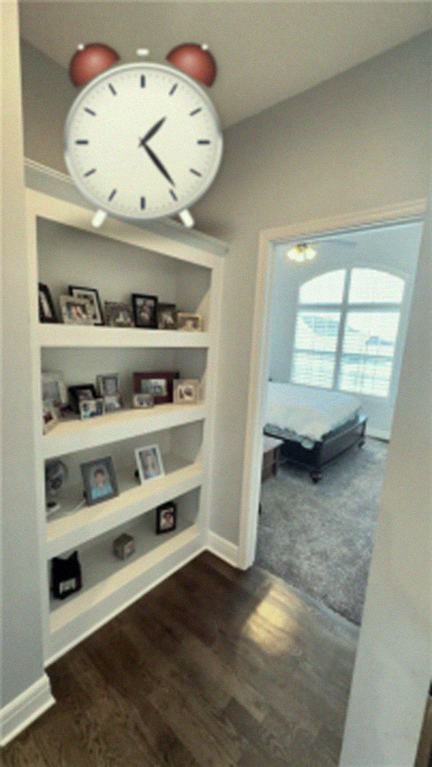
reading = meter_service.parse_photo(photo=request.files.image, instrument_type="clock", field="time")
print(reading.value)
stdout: 1:24
